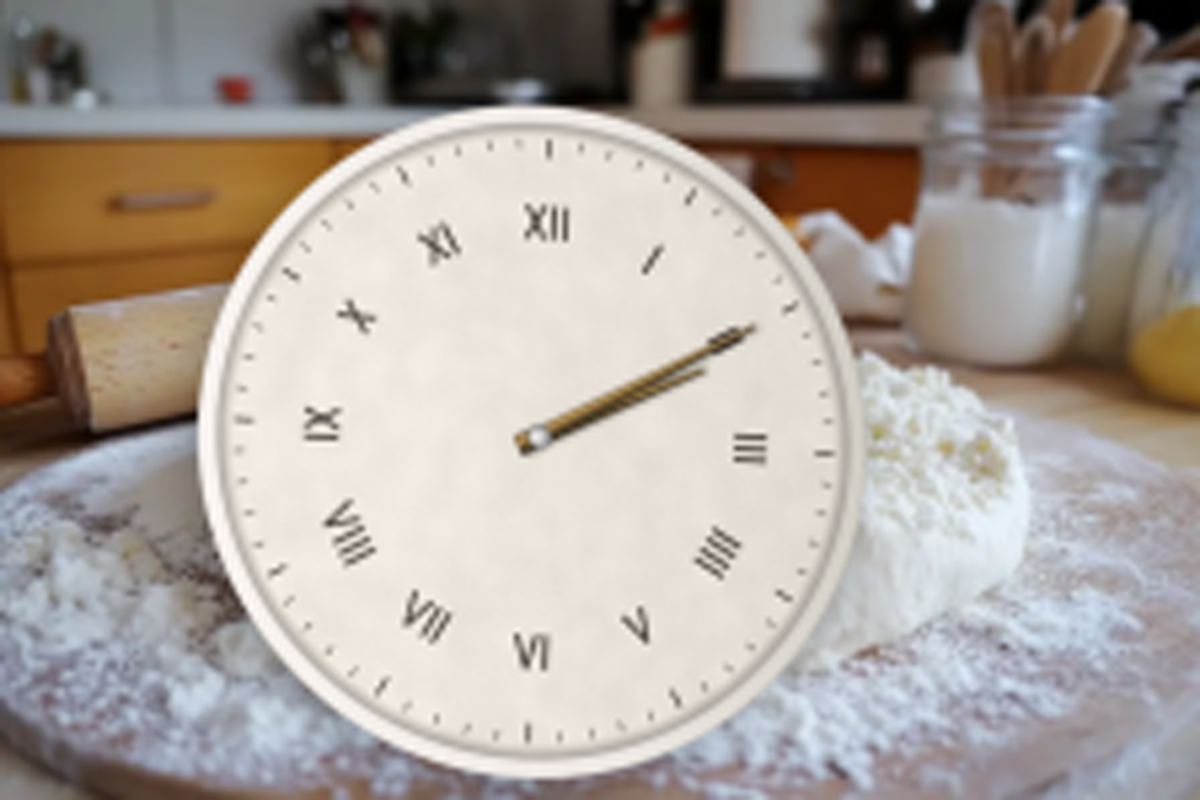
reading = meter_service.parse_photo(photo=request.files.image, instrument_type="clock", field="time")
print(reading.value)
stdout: 2:10
